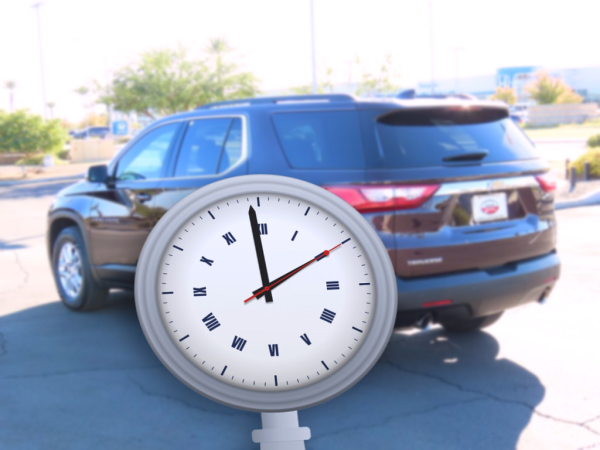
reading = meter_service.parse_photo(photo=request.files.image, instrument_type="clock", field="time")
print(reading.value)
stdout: 1:59:10
